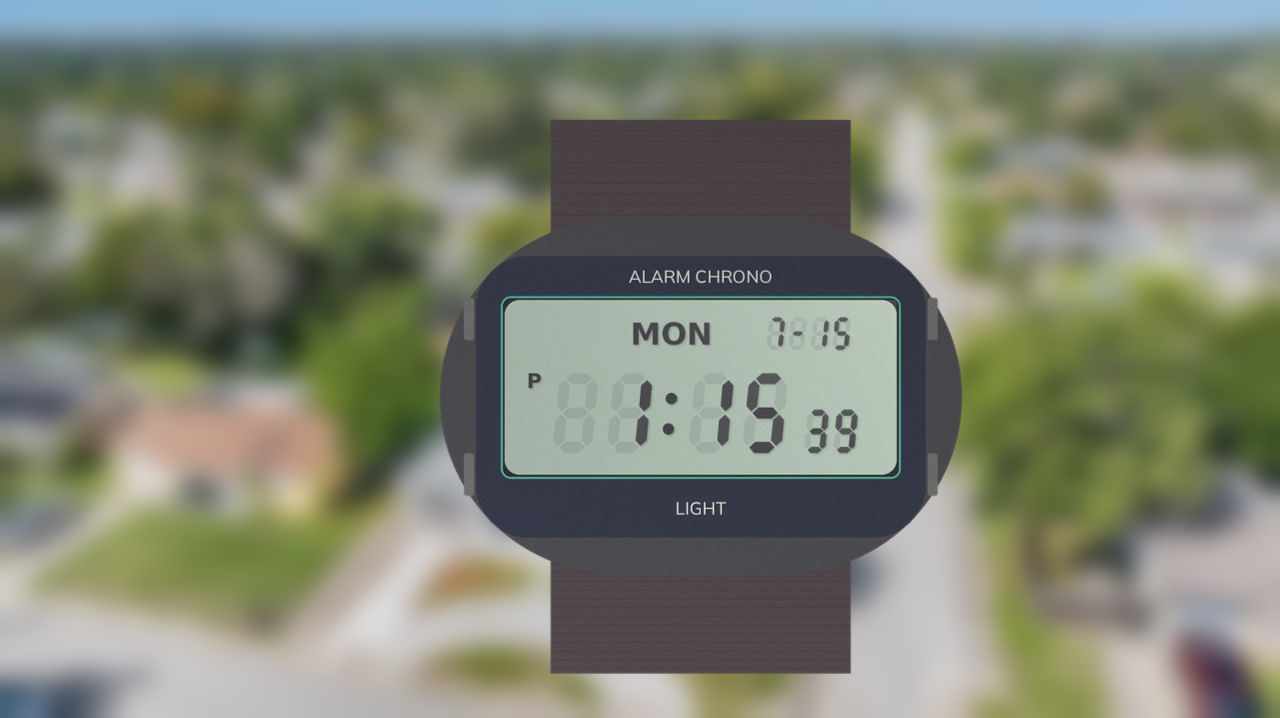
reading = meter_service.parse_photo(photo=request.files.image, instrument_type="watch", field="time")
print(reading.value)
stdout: 1:15:39
